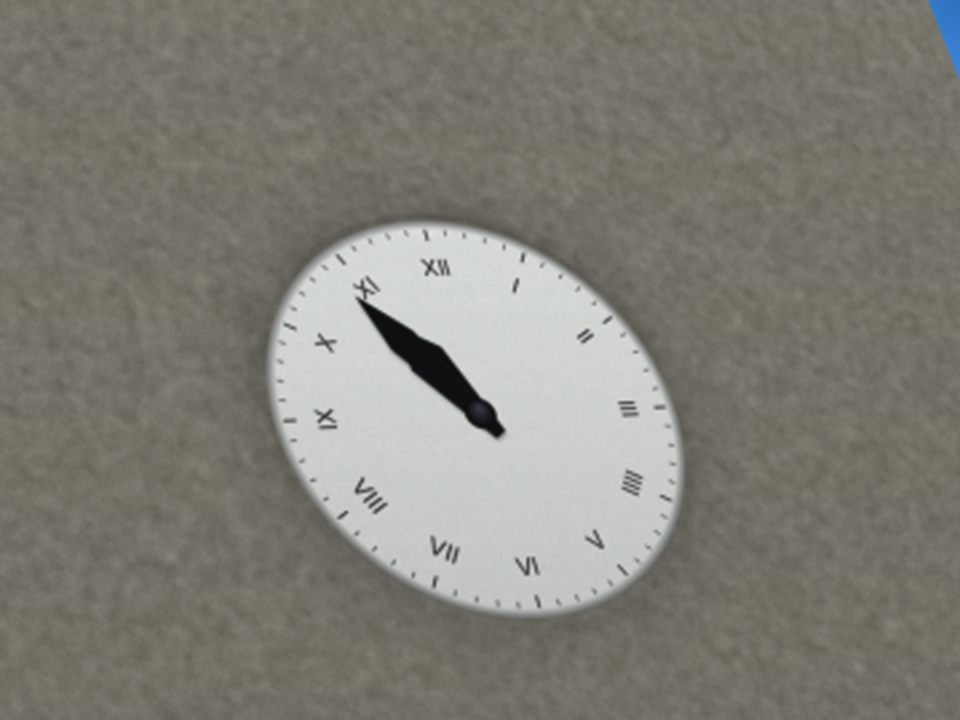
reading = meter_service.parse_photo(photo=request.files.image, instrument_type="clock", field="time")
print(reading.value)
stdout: 10:54
